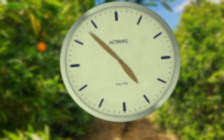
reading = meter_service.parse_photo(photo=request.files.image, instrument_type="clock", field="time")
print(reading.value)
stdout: 4:53
